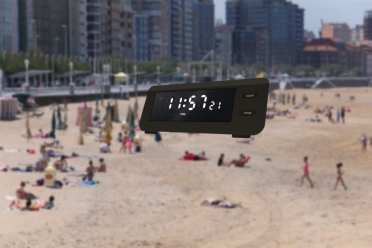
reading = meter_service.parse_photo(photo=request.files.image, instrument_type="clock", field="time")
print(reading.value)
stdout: 11:57:21
